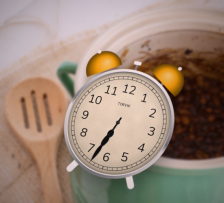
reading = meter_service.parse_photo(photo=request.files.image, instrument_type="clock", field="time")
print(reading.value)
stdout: 6:33
